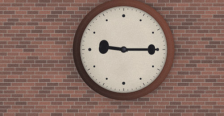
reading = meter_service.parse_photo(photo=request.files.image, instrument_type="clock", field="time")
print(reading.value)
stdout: 9:15
